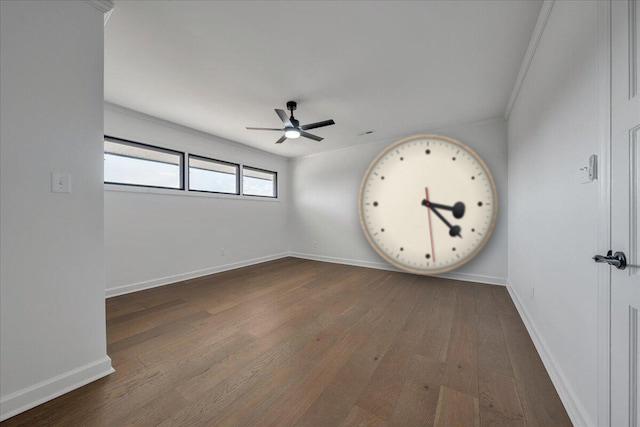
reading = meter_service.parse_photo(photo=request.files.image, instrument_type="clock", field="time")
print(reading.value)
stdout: 3:22:29
